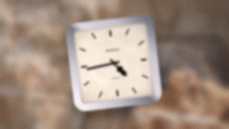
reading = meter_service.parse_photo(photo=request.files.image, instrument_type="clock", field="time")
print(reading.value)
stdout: 4:44
